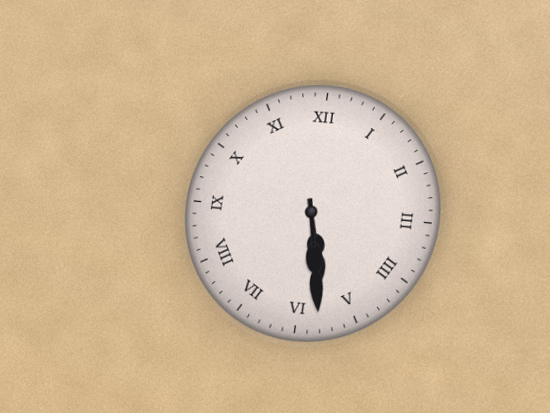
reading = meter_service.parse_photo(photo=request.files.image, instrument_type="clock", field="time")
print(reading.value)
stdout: 5:28
